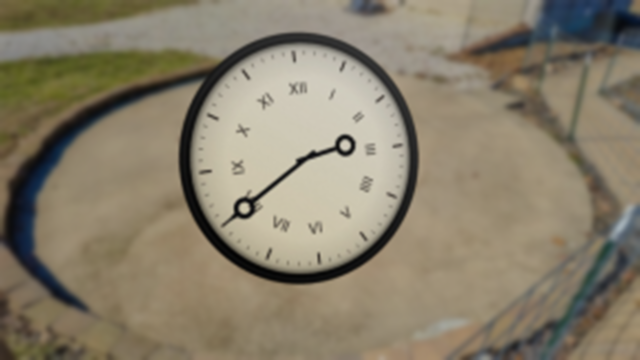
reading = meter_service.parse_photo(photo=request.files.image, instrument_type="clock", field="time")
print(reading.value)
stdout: 2:40
